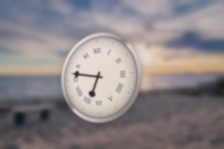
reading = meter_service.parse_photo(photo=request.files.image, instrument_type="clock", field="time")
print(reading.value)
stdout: 6:47
